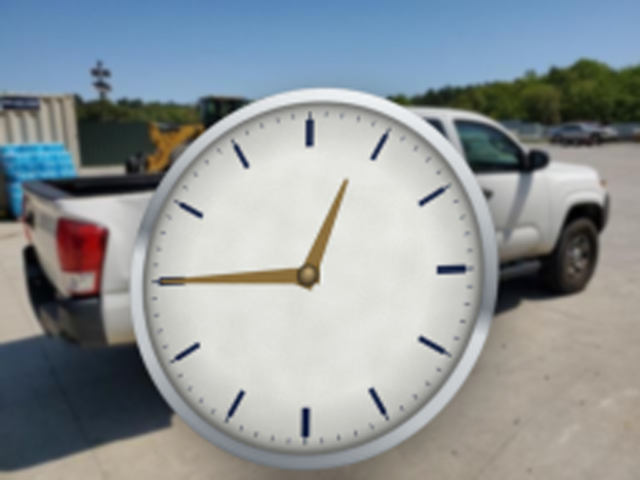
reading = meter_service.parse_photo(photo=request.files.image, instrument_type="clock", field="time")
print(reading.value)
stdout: 12:45
